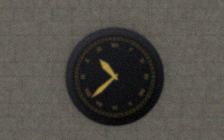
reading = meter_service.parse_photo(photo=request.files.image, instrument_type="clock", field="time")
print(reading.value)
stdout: 10:38
